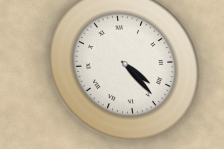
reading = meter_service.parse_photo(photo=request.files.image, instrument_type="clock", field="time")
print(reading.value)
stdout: 4:24
